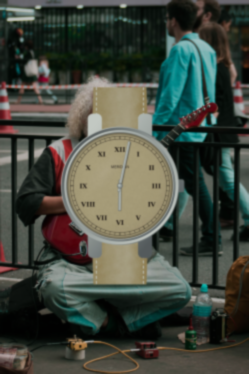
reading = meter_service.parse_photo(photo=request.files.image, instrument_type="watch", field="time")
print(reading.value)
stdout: 6:02
